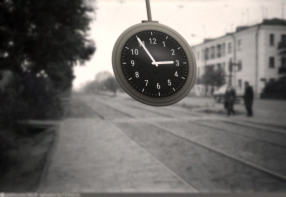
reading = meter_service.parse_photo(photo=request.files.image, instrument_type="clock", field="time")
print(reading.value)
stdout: 2:55
